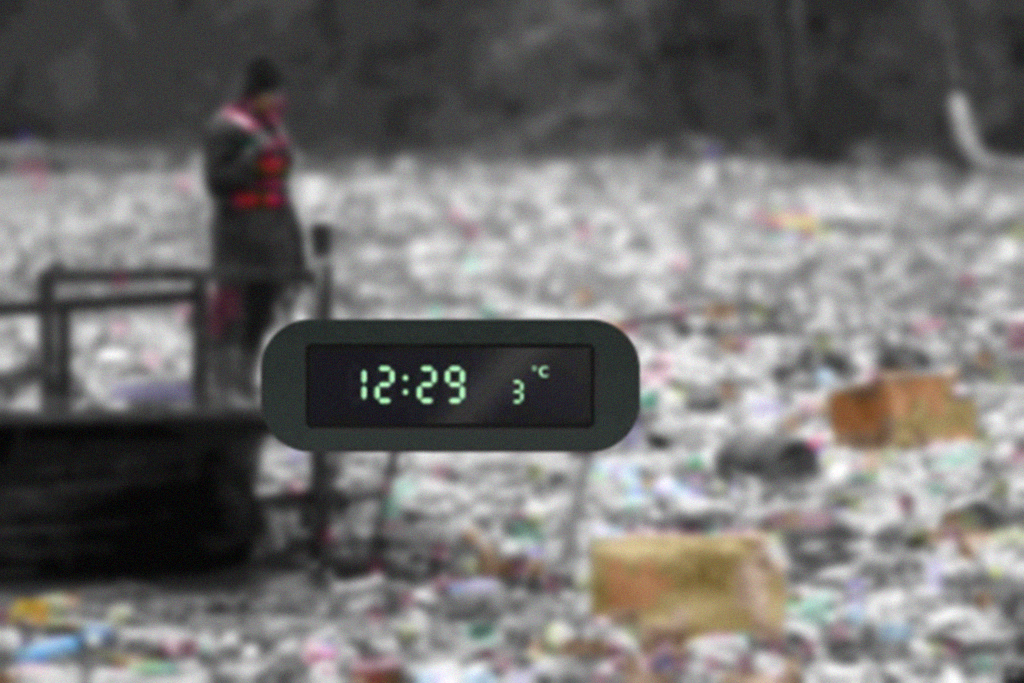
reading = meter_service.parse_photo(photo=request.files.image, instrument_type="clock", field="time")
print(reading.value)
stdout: 12:29
